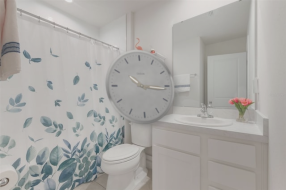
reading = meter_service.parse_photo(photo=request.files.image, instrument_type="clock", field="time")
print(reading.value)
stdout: 10:16
